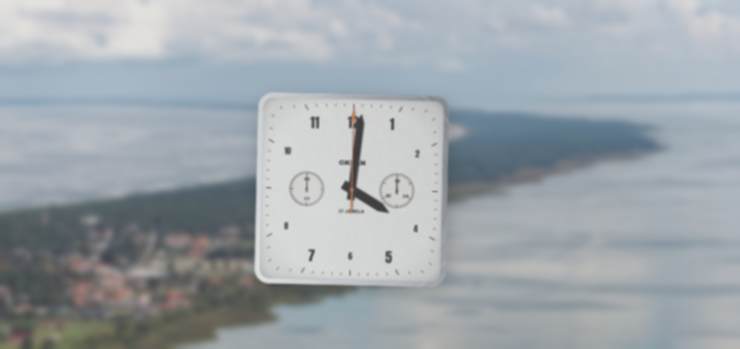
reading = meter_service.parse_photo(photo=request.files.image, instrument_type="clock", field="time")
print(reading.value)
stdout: 4:01
